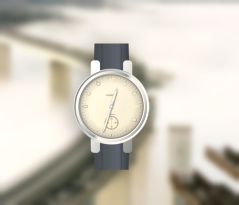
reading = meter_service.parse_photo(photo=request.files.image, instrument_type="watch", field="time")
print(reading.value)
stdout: 12:33
